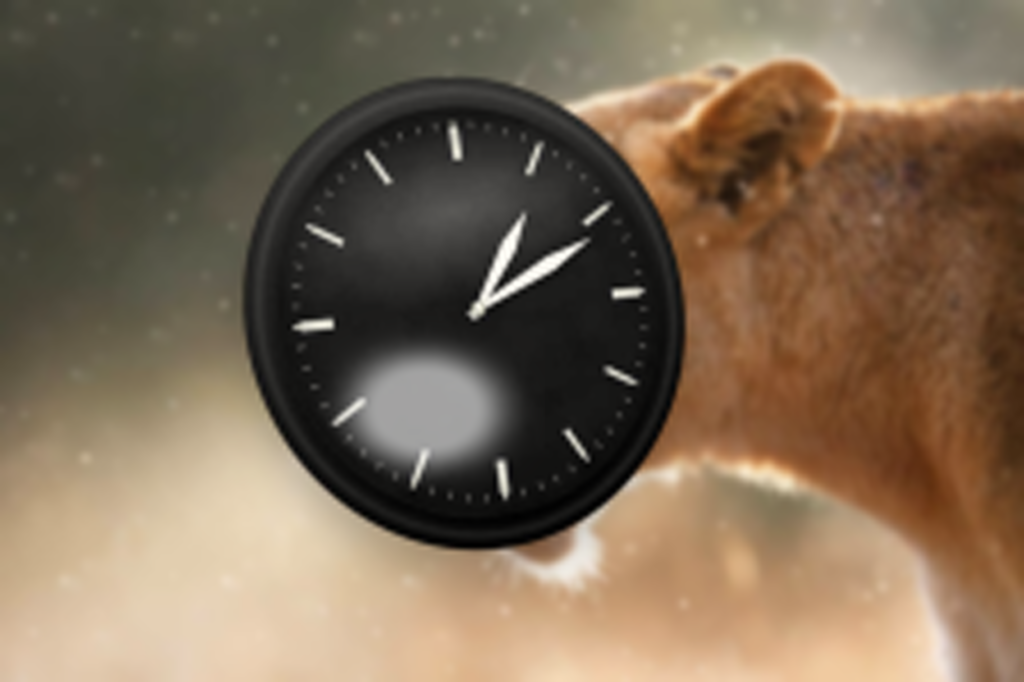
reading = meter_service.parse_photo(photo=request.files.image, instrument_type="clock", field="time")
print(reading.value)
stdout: 1:11
